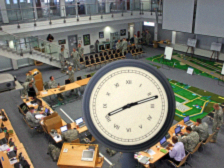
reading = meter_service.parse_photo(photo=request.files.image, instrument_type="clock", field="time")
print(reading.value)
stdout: 8:12
